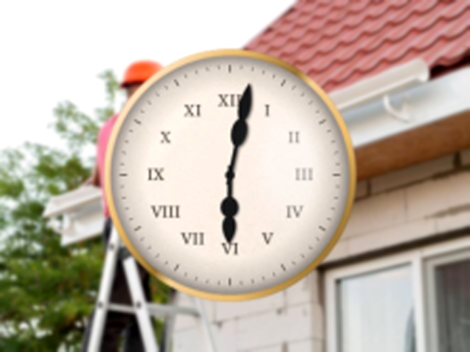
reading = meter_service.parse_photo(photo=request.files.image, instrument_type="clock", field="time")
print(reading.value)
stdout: 6:02
